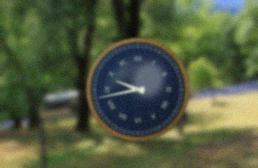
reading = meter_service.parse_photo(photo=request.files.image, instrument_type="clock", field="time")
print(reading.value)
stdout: 9:43
